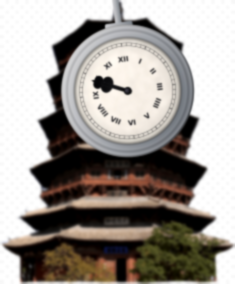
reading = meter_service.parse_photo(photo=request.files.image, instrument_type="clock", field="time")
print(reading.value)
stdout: 9:49
